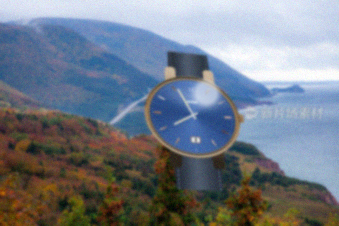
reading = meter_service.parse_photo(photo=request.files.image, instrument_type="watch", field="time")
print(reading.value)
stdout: 7:56
